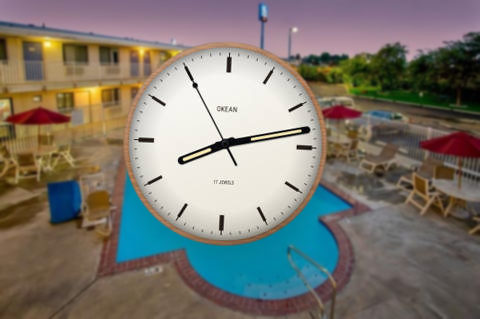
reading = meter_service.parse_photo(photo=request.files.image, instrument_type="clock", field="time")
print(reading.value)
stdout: 8:12:55
